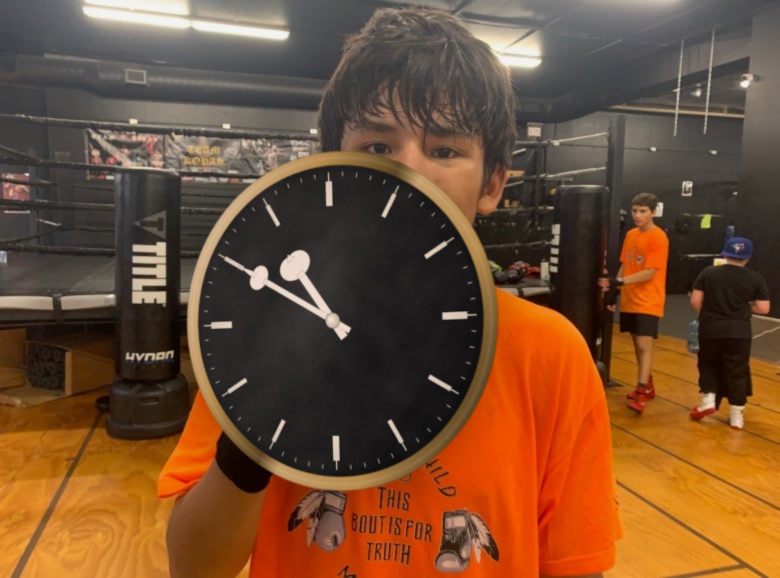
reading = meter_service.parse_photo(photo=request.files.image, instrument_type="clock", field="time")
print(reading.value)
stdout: 10:50
